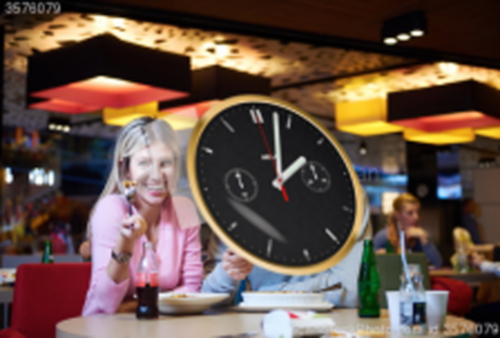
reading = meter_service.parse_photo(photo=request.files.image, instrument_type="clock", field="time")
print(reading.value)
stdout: 2:03
